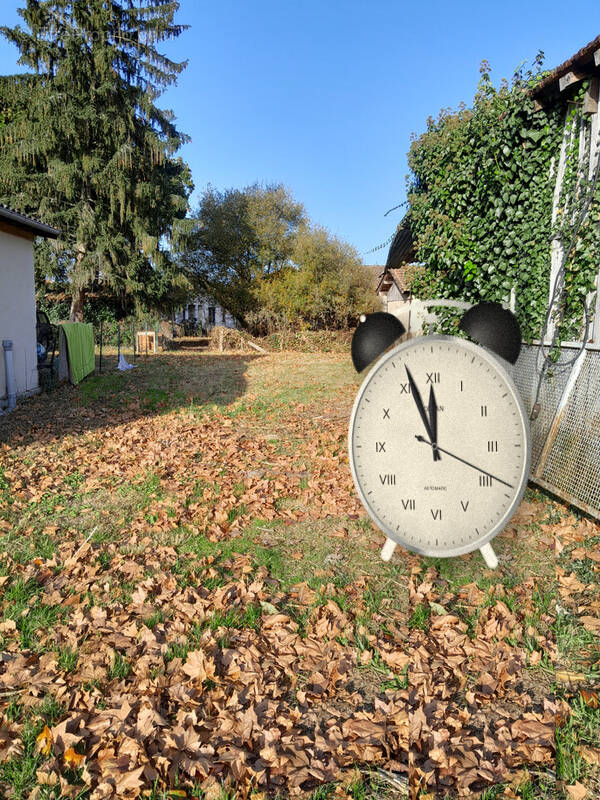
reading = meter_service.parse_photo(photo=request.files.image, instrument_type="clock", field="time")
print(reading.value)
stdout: 11:56:19
